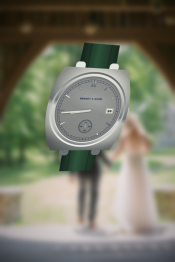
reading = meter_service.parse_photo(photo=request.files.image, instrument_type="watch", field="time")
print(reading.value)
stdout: 8:44
